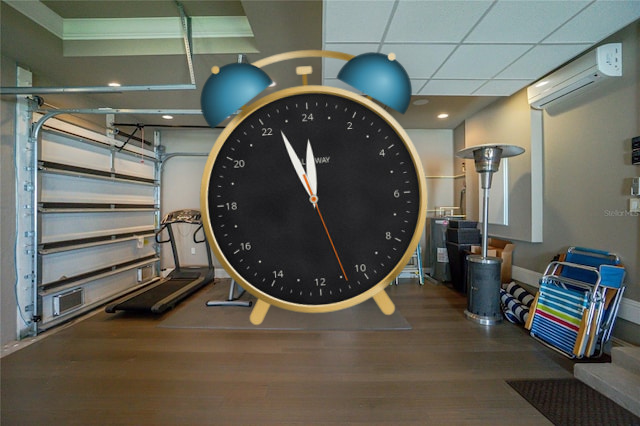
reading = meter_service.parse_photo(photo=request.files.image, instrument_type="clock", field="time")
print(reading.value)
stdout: 23:56:27
